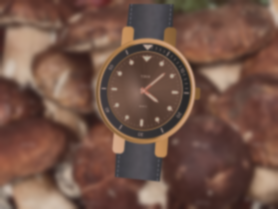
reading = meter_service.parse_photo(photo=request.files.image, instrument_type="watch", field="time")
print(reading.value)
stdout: 4:08
